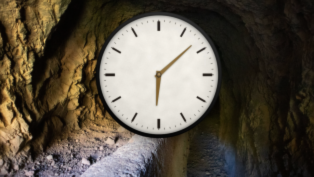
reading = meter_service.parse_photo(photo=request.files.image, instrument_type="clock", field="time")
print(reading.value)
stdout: 6:08
